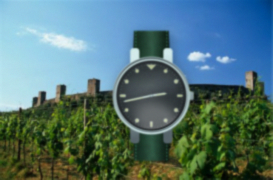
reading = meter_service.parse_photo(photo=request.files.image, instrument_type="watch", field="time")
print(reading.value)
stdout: 2:43
